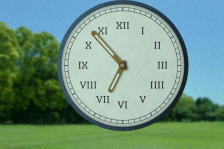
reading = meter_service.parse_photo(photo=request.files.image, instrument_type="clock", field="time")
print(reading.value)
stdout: 6:53
